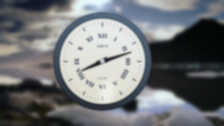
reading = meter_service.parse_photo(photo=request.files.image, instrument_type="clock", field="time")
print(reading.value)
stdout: 8:12
